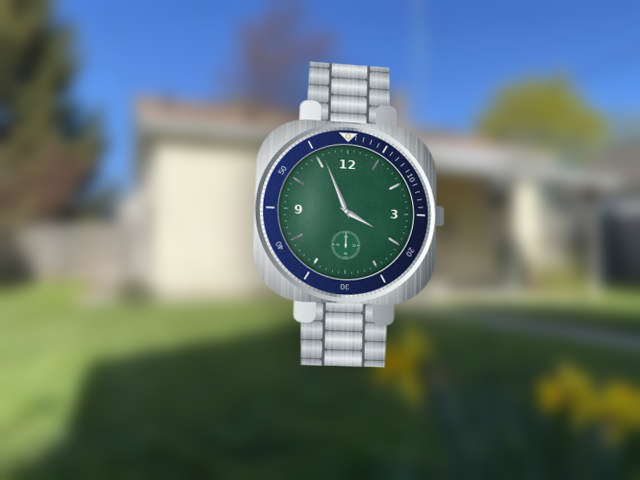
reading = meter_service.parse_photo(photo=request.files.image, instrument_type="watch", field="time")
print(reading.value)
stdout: 3:56
